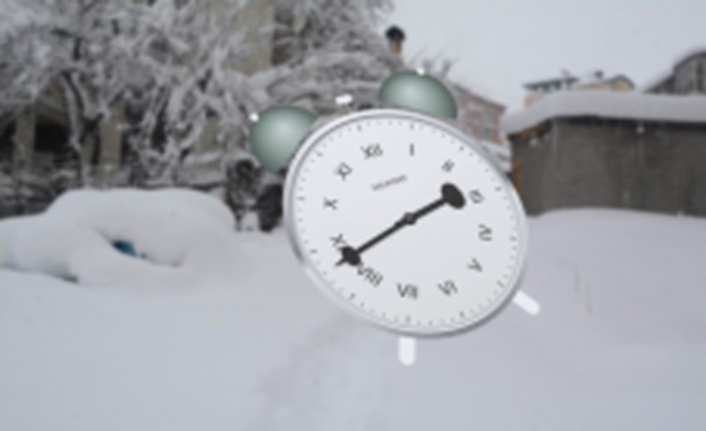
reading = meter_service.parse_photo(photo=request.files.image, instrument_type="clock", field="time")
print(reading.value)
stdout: 2:43
